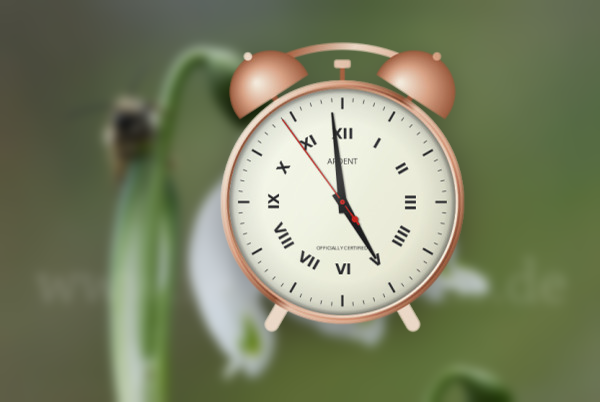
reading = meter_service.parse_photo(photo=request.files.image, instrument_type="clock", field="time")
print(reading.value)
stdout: 4:58:54
